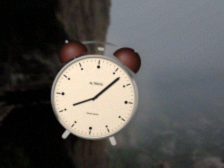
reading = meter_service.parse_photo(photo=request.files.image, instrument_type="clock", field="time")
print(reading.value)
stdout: 8:07
